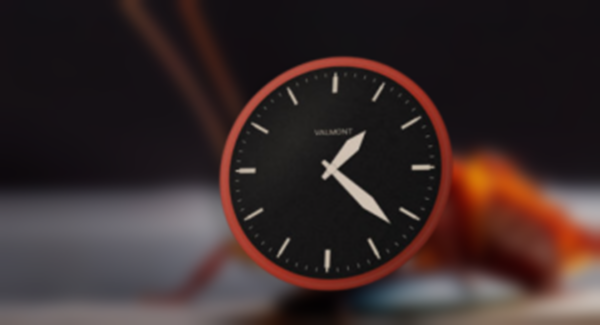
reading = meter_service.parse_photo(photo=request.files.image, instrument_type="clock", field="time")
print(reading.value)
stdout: 1:22
